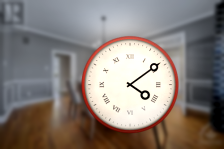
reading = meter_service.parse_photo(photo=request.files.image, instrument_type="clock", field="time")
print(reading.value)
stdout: 4:09
